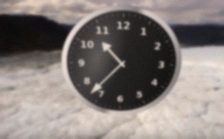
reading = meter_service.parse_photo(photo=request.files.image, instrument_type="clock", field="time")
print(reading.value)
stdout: 10:37
